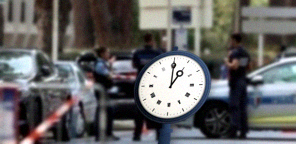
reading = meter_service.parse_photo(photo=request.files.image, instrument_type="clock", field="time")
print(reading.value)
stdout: 1:00
